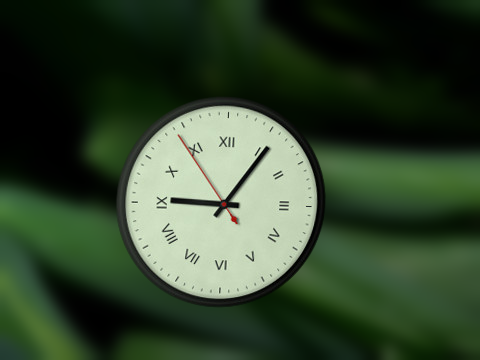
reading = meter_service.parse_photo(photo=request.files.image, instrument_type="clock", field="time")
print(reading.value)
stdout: 9:05:54
